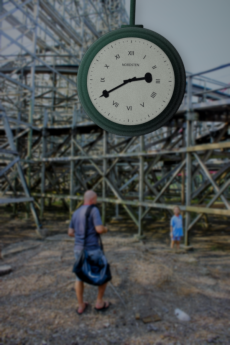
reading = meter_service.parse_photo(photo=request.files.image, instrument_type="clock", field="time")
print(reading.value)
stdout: 2:40
